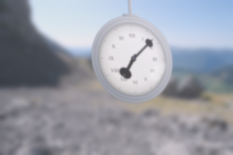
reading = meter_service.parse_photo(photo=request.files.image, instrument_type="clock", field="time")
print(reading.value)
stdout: 7:08
